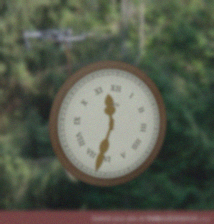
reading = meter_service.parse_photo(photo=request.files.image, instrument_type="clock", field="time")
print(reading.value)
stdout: 11:32
